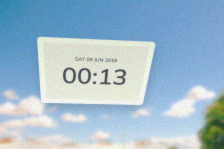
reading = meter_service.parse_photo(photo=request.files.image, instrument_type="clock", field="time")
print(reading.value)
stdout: 0:13
